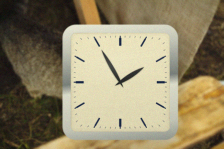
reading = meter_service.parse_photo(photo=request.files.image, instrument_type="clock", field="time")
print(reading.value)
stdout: 1:55
